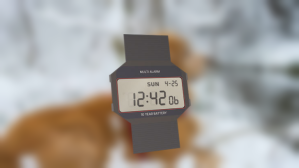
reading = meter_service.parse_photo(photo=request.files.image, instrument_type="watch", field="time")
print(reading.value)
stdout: 12:42:06
